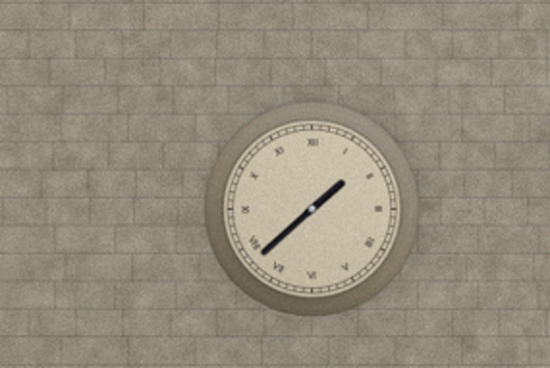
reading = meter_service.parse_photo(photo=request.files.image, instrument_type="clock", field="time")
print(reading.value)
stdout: 1:38
